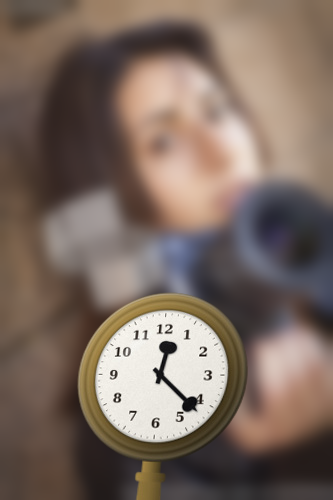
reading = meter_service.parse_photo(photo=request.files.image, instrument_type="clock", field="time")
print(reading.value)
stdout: 12:22
